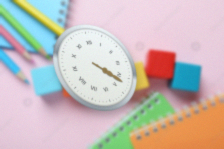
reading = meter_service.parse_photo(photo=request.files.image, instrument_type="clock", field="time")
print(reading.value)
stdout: 4:22
